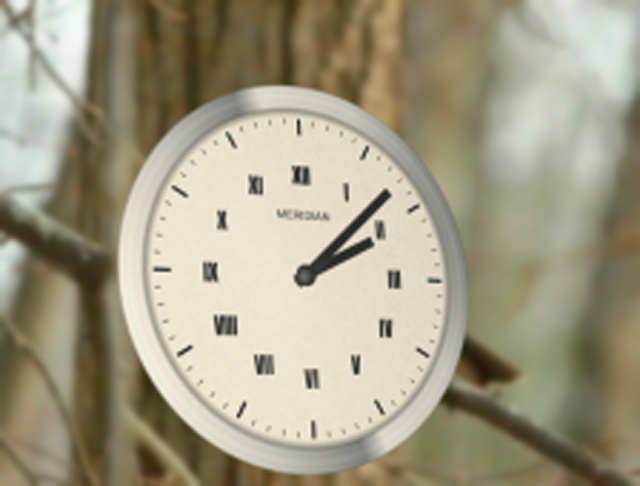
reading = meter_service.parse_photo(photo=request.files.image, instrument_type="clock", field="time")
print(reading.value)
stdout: 2:08
